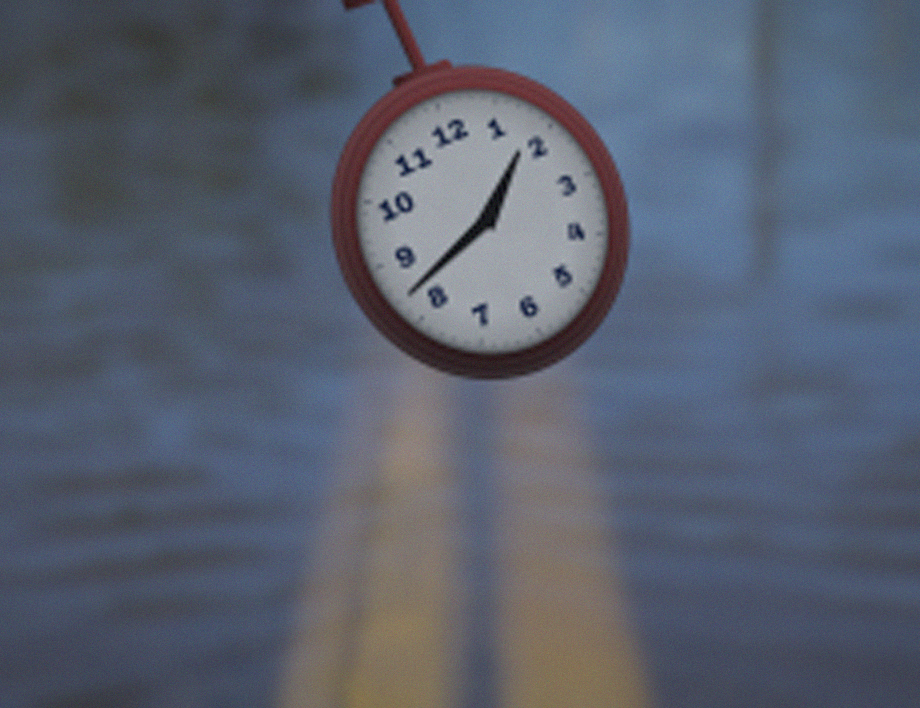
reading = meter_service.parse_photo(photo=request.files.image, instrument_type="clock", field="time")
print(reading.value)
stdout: 1:42
